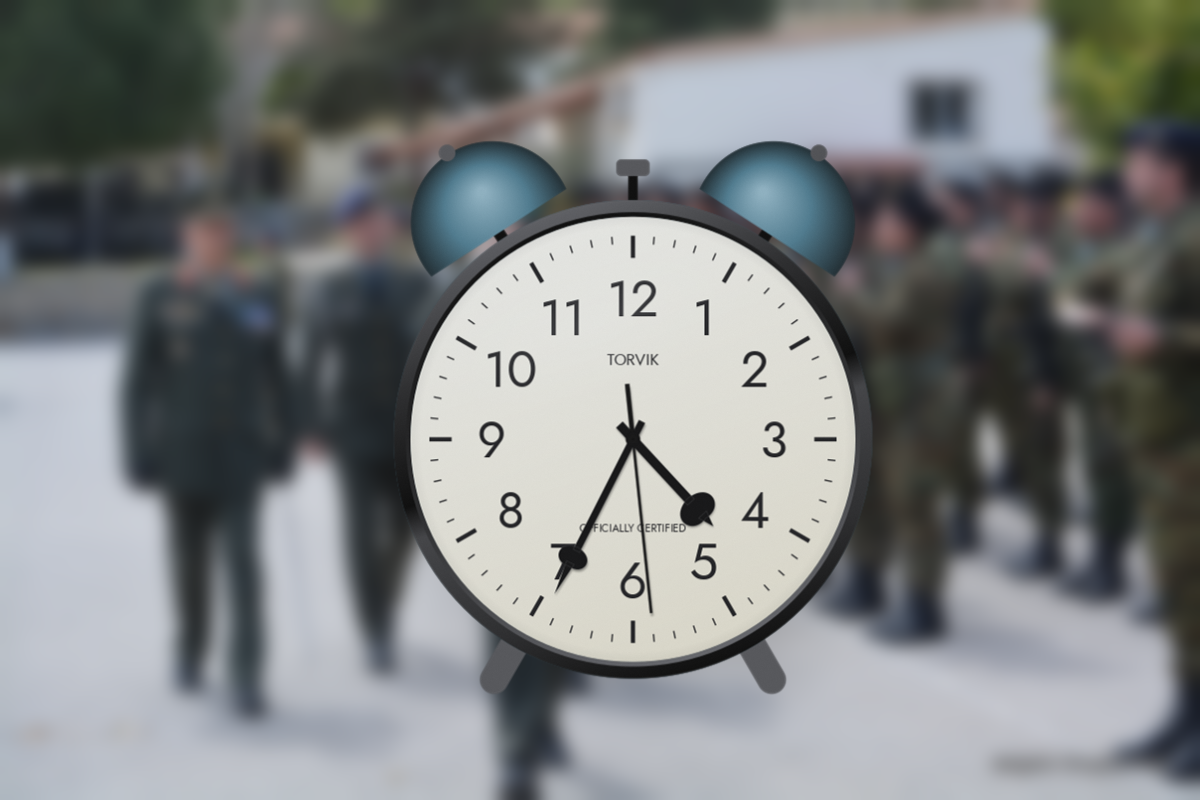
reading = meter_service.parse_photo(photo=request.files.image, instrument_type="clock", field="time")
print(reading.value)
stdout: 4:34:29
